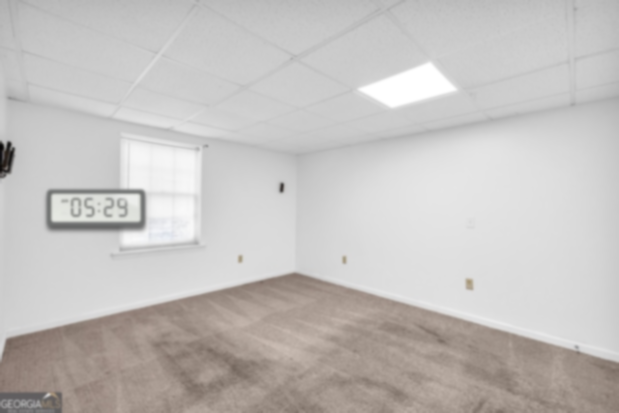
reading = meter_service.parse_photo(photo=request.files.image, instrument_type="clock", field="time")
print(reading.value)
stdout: 5:29
